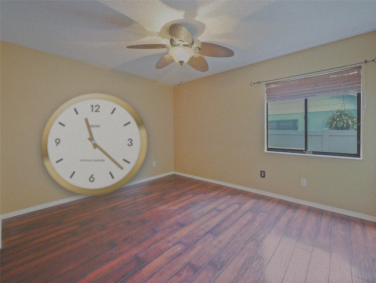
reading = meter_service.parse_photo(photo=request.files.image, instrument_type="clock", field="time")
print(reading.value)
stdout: 11:22
